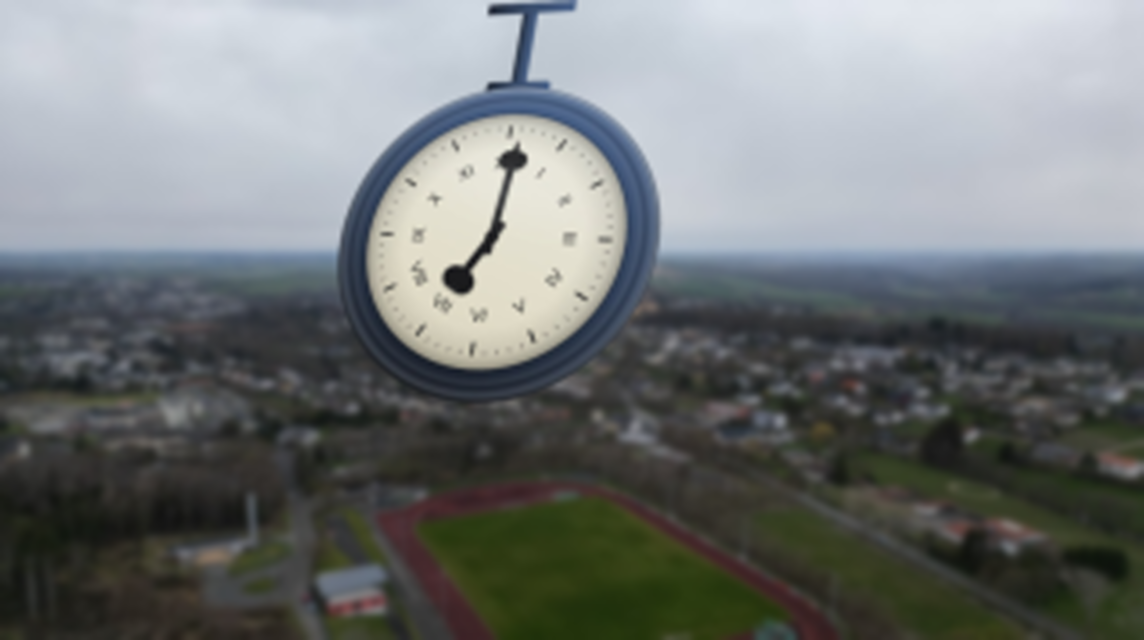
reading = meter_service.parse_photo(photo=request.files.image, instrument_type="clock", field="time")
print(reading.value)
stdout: 7:01
